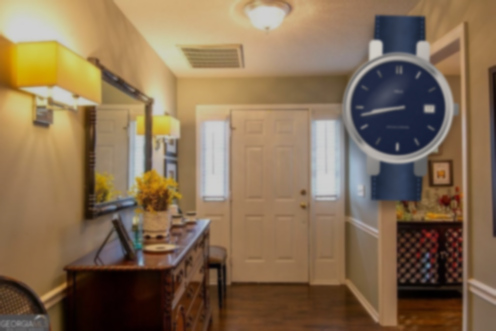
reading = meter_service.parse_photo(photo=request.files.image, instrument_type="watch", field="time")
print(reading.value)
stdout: 8:43
